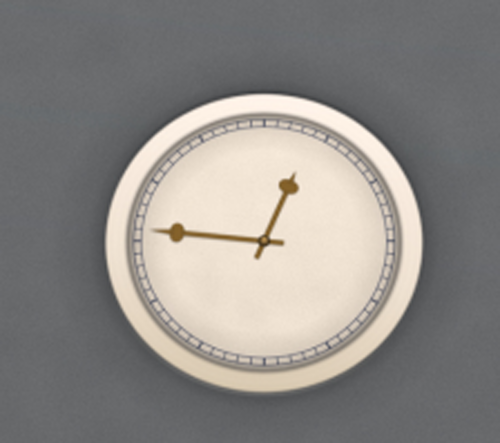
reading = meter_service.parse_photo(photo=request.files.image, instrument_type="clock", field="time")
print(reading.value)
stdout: 12:46
